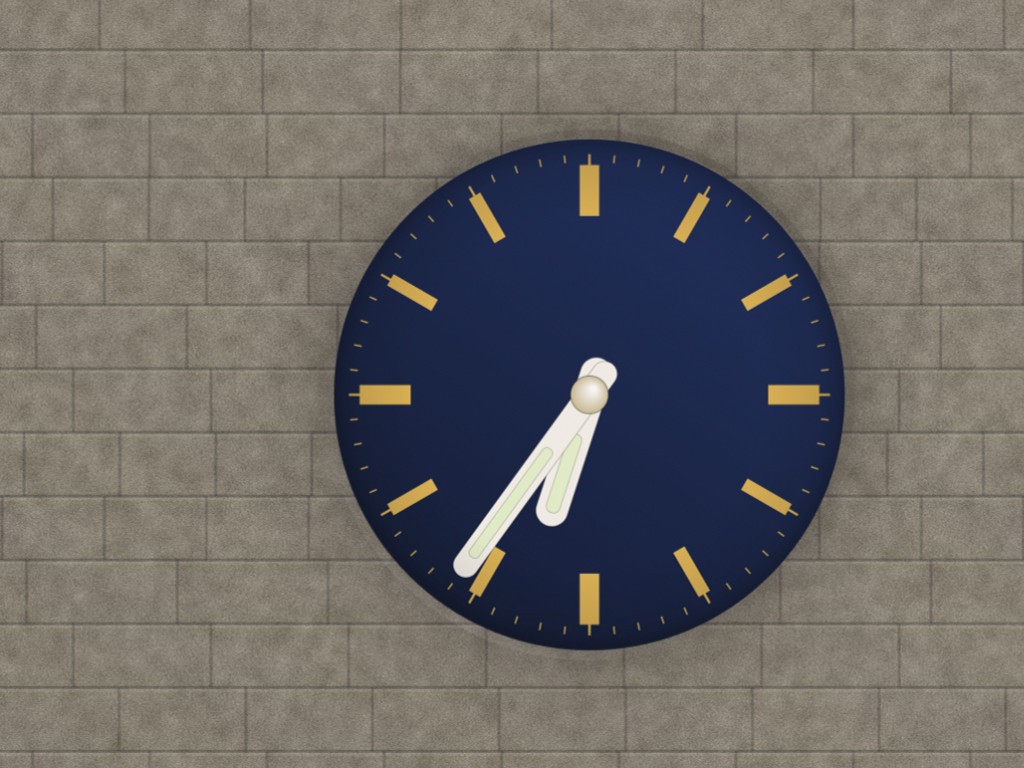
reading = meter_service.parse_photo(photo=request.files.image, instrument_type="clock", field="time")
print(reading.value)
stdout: 6:36
